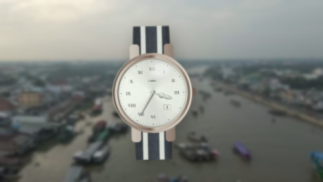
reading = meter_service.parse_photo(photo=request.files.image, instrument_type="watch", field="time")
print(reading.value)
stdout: 3:35
